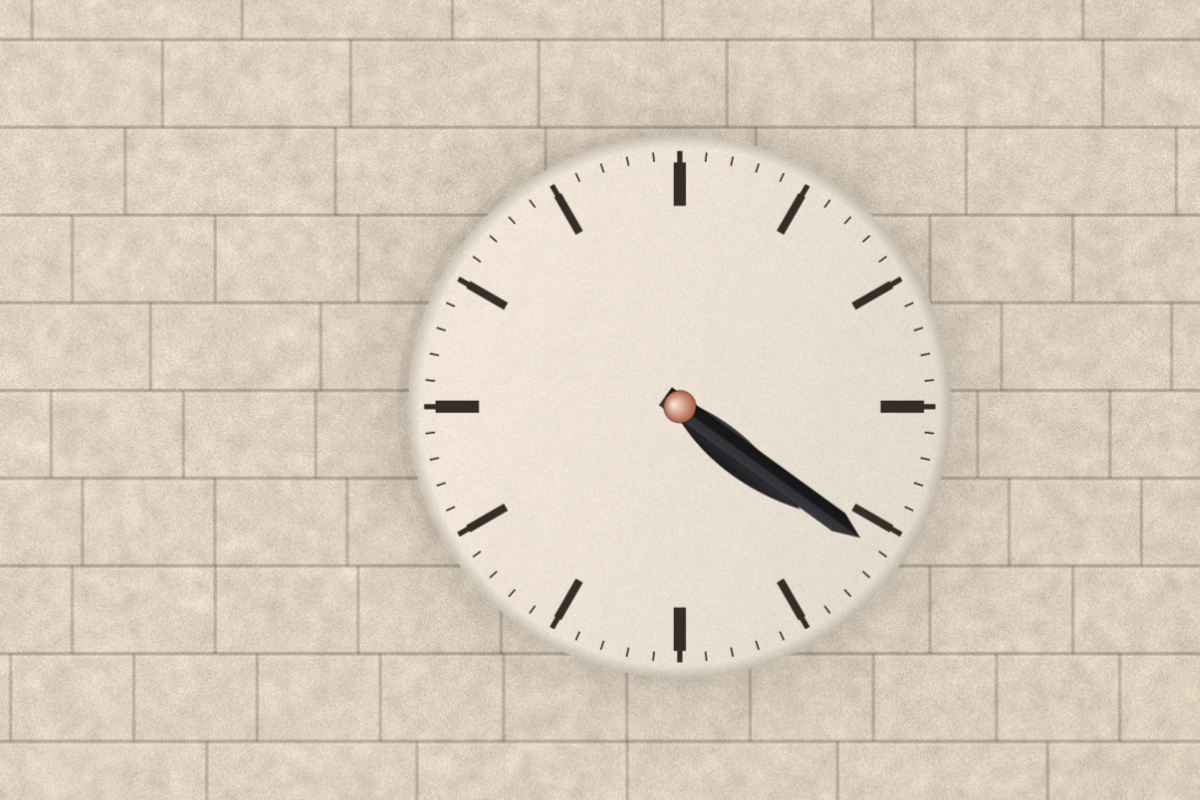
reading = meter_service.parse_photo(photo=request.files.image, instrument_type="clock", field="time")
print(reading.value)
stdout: 4:21
